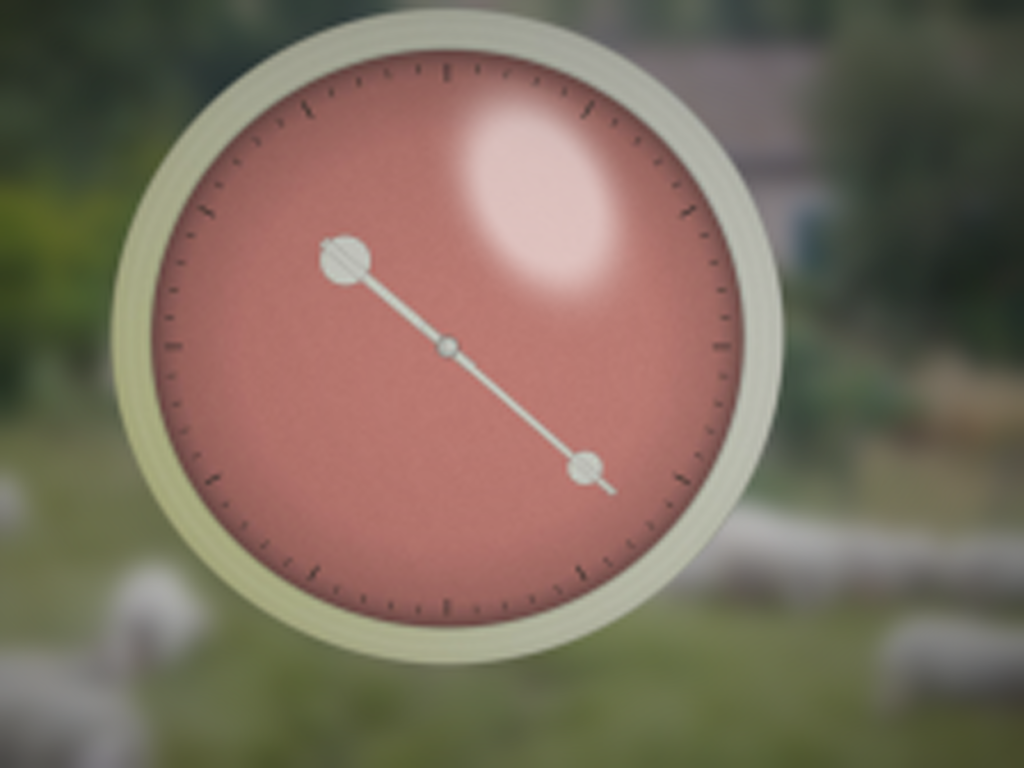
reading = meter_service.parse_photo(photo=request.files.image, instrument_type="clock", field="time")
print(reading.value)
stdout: 10:22
